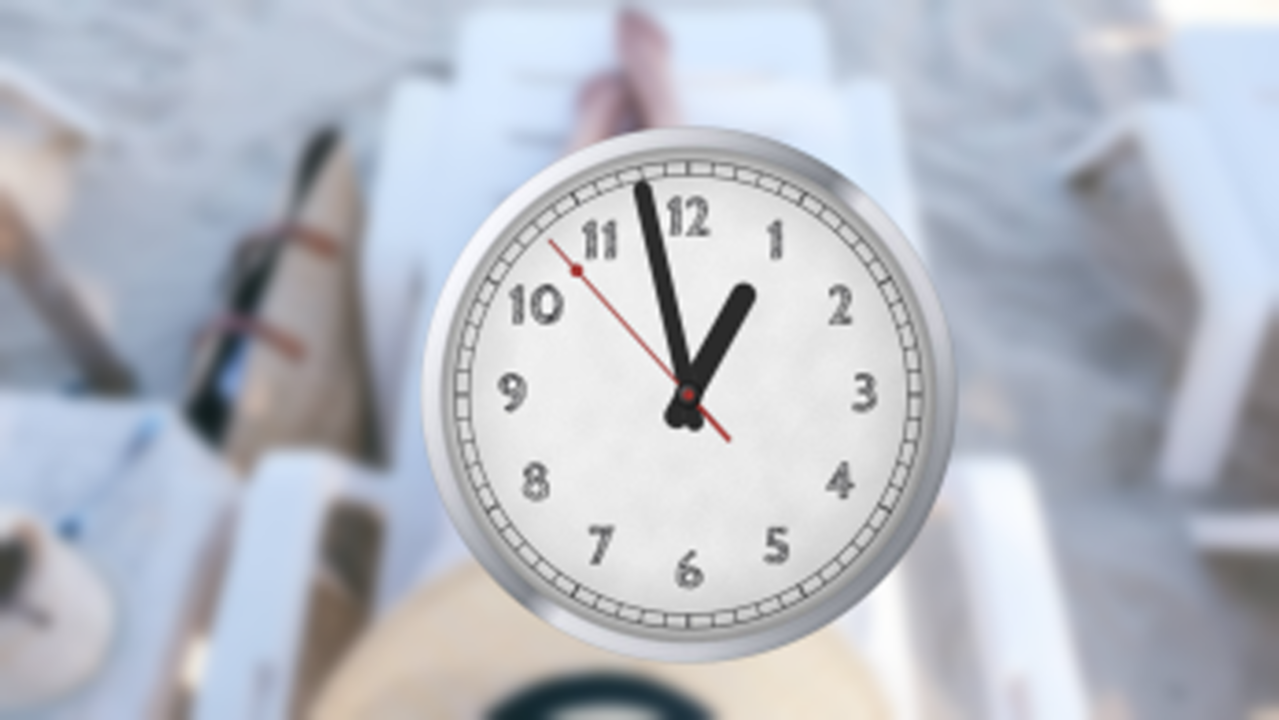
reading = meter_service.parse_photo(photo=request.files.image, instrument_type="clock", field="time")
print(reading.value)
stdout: 12:57:53
